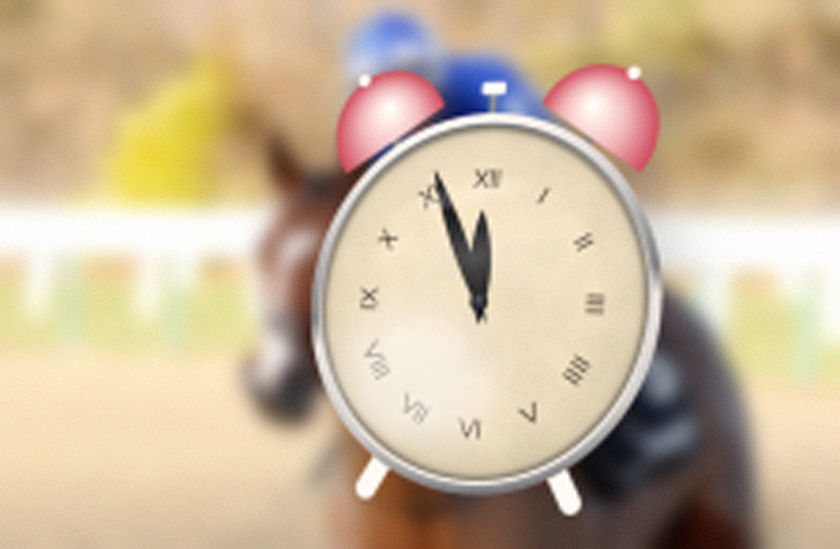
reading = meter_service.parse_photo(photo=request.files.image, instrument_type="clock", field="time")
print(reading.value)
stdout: 11:56
